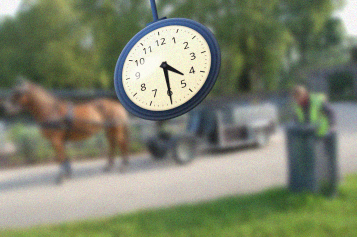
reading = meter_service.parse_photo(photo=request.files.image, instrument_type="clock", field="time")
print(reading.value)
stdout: 4:30
